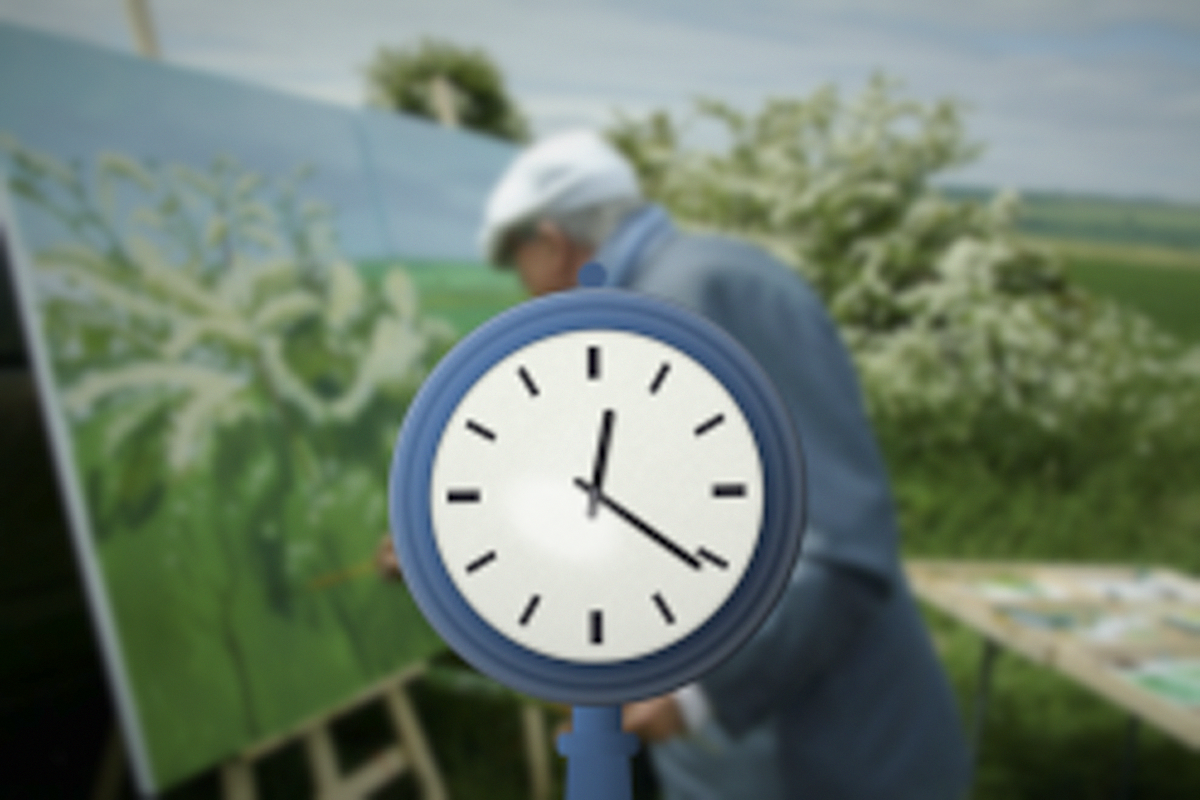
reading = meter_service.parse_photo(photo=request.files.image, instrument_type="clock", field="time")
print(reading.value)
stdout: 12:21
